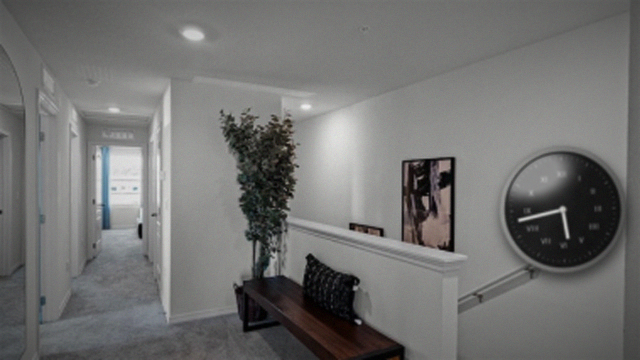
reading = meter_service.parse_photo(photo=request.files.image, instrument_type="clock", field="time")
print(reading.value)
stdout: 5:43
